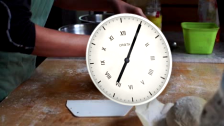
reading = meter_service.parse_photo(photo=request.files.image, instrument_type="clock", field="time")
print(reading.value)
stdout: 7:05
